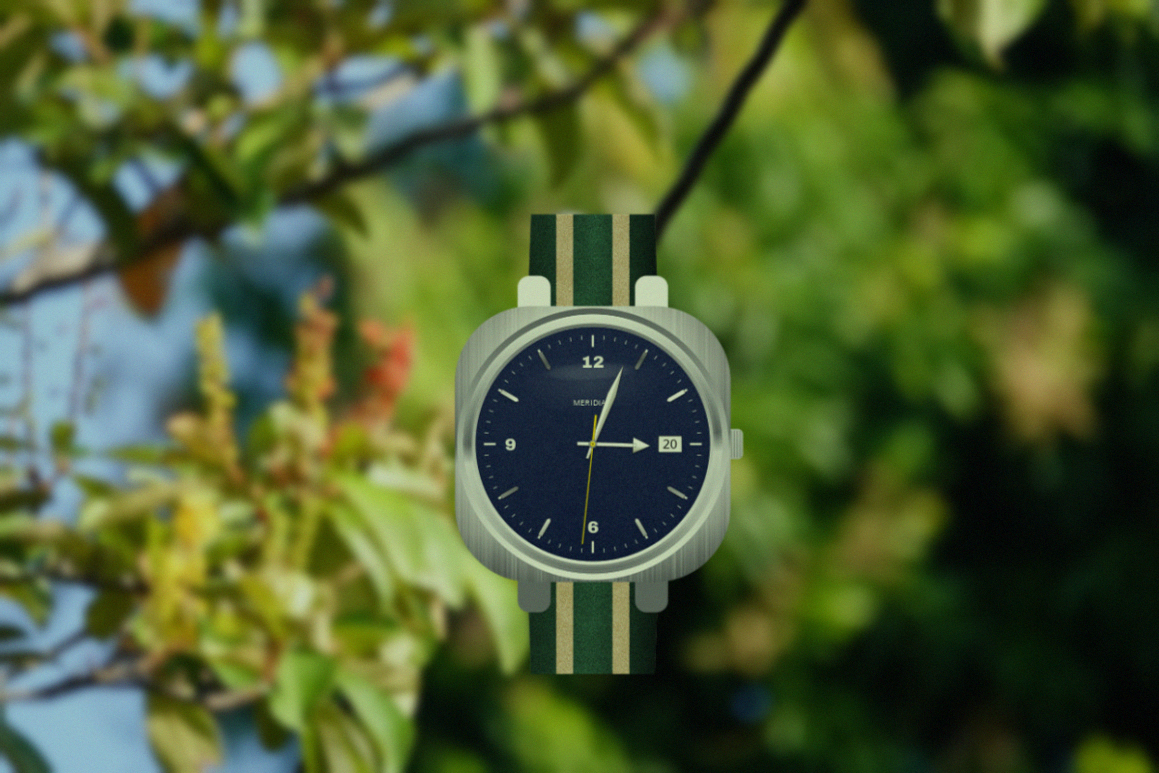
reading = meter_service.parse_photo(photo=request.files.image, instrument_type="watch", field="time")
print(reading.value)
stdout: 3:03:31
